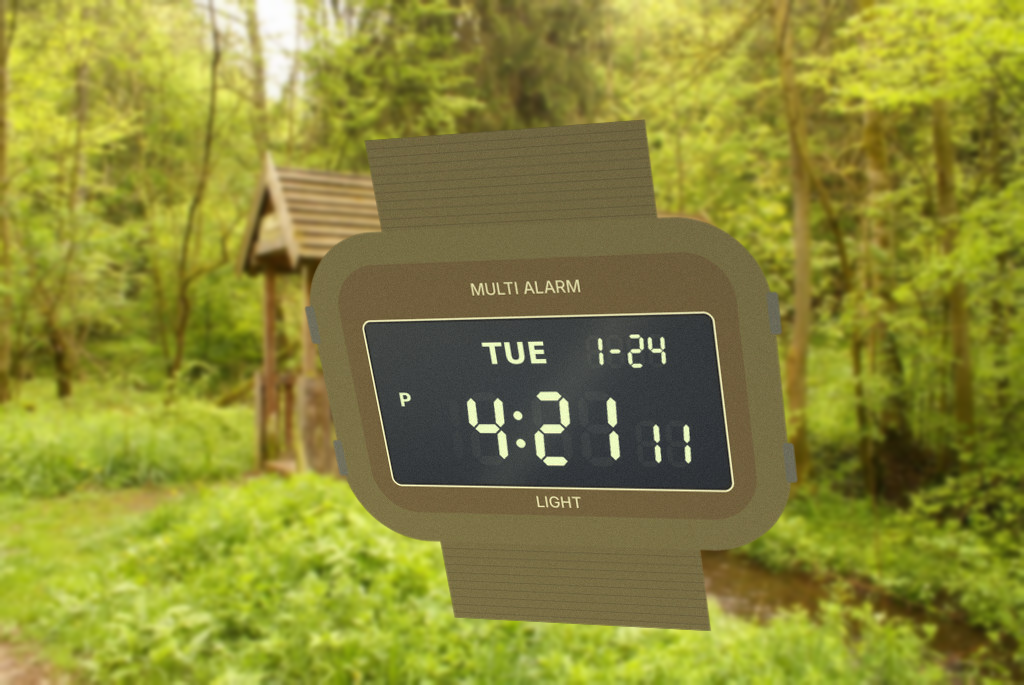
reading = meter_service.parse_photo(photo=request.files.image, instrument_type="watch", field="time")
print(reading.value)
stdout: 4:21:11
